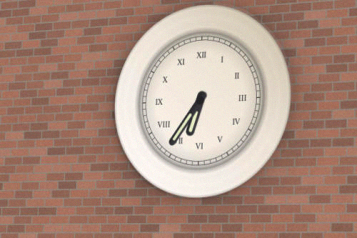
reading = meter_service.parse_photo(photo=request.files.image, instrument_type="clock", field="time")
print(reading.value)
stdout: 6:36
